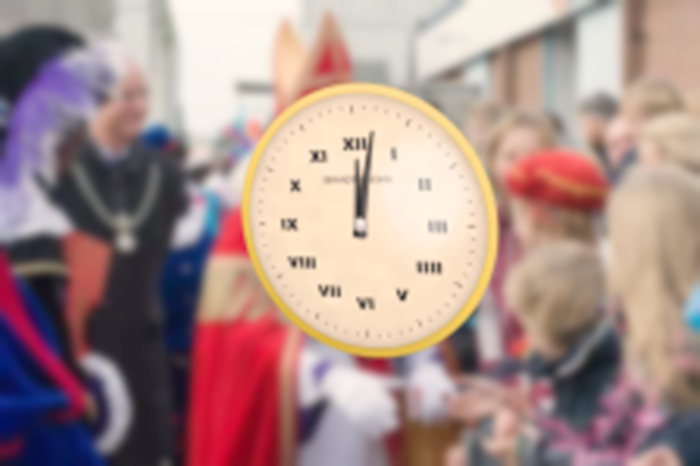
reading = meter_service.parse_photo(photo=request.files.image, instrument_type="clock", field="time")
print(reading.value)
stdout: 12:02
